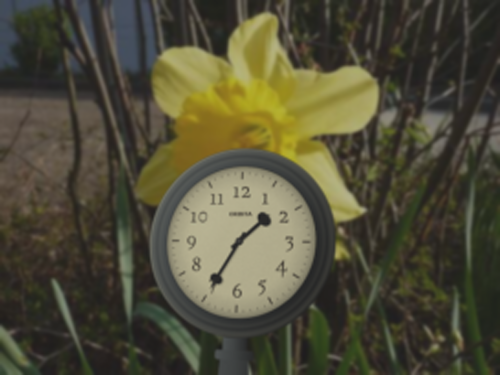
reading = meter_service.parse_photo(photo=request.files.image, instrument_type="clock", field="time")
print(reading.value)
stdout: 1:35
